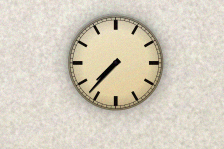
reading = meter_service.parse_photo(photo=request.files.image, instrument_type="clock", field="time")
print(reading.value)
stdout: 7:37
